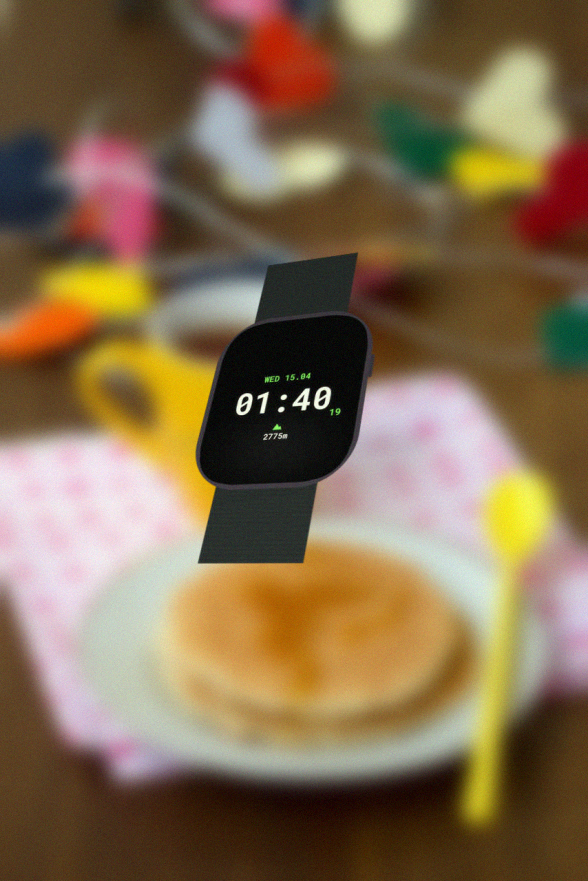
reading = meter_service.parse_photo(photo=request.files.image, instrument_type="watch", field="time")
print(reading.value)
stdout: 1:40:19
